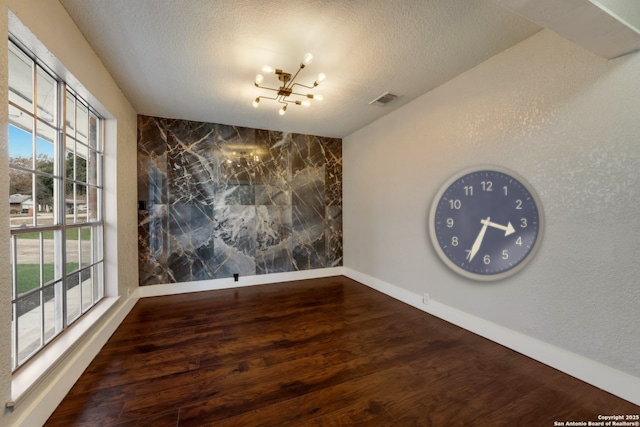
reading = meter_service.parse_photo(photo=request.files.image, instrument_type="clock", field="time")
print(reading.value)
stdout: 3:34
